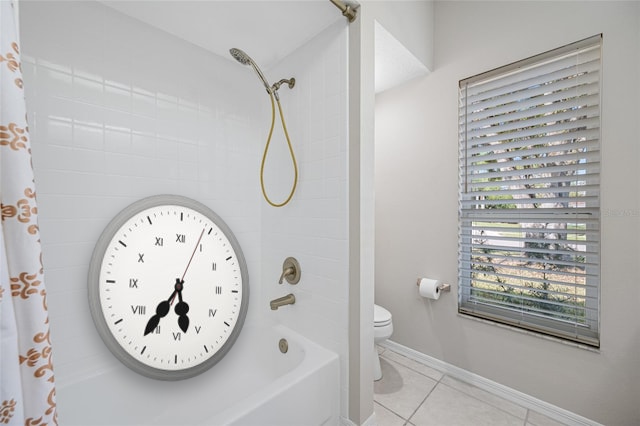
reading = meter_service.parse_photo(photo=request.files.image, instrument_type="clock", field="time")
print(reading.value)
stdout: 5:36:04
